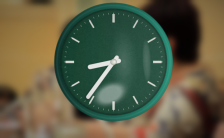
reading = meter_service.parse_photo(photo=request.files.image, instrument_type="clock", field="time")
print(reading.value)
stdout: 8:36
